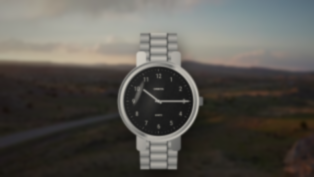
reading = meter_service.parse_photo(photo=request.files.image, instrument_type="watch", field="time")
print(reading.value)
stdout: 10:15
